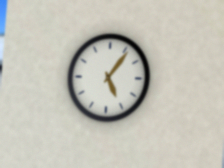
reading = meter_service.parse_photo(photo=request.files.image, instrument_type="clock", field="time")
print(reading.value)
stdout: 5:06
